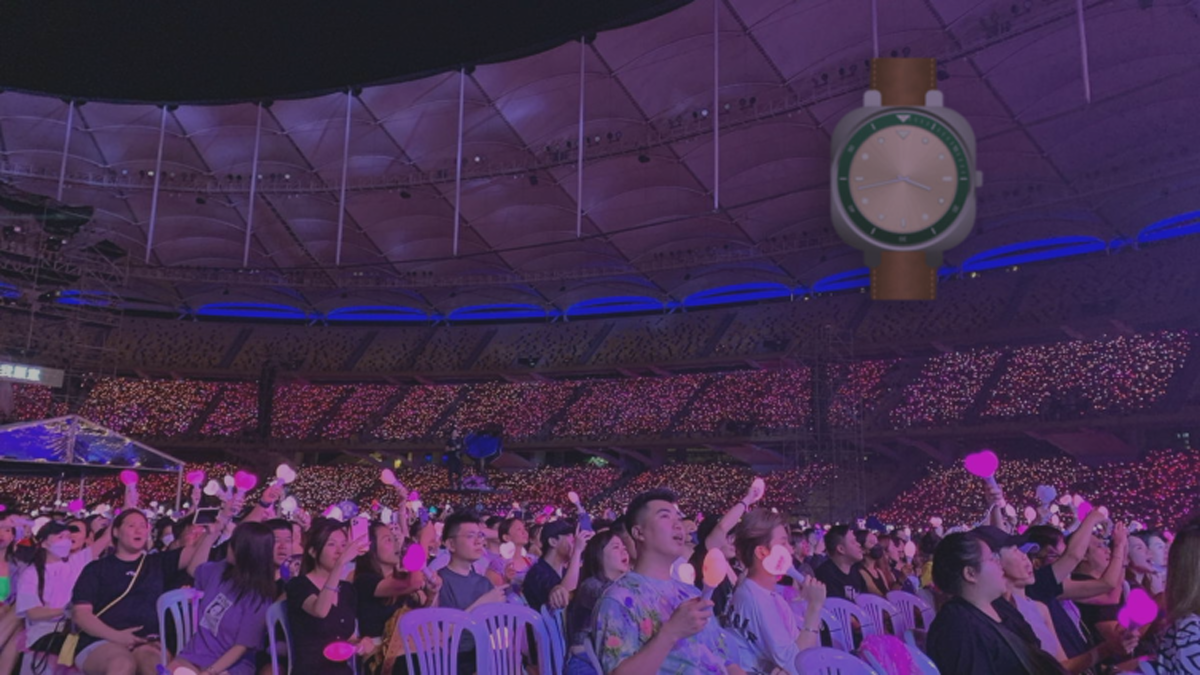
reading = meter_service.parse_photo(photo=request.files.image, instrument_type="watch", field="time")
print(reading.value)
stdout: 3:43
